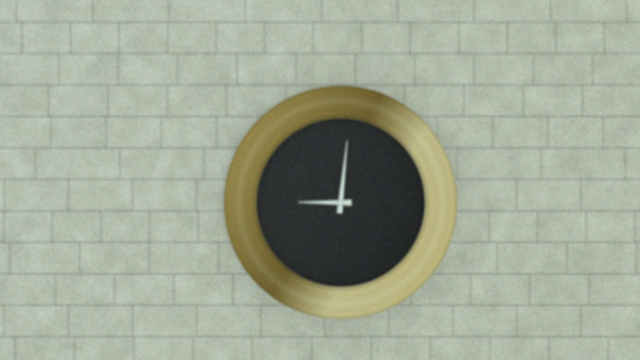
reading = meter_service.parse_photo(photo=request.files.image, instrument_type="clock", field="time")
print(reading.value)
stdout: 9:01
